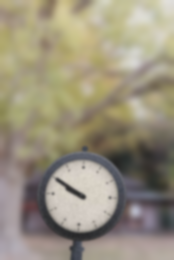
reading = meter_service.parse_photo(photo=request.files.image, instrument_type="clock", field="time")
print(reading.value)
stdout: 9:50
